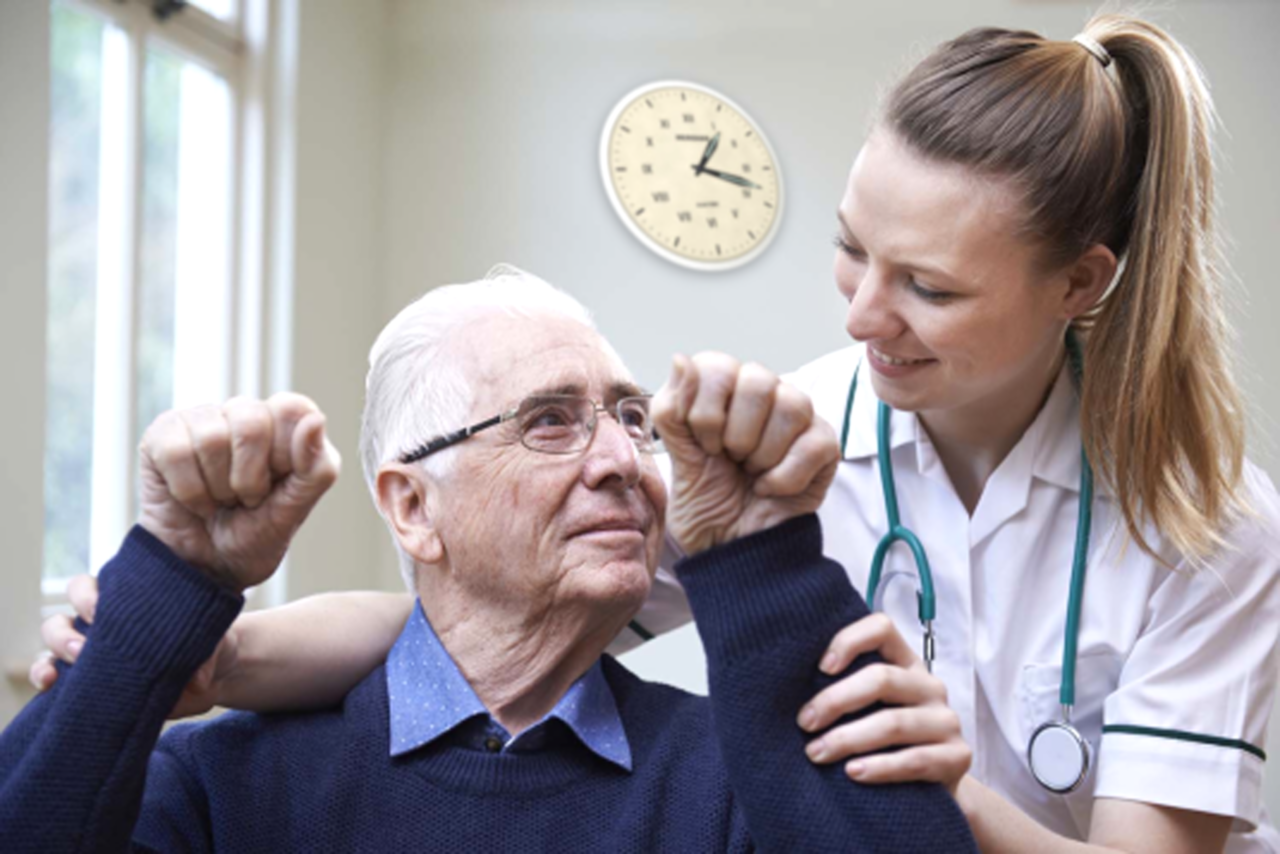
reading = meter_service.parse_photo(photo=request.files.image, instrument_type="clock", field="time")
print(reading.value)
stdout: 1:18
